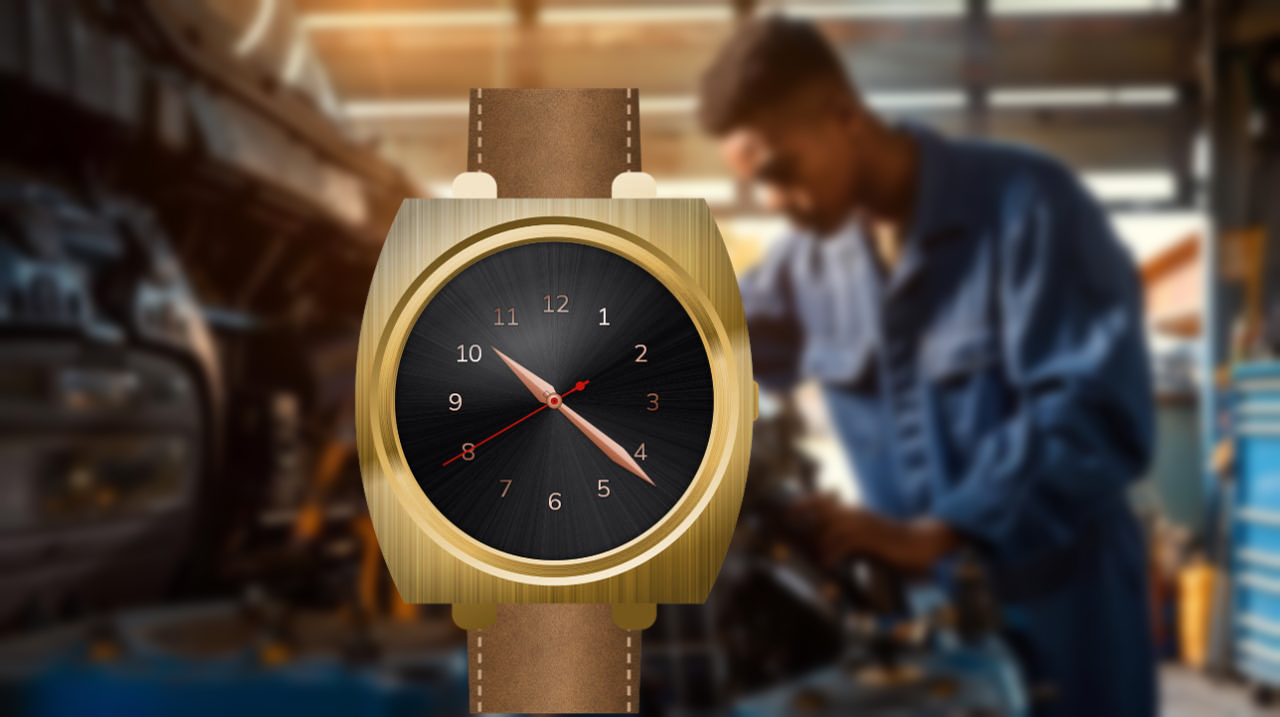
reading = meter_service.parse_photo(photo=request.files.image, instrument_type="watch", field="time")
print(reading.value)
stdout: 10:21:40
